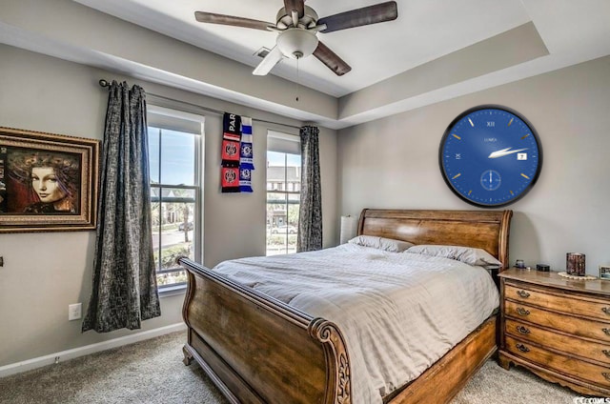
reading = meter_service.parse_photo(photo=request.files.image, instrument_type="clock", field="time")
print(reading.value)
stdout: 2:13
